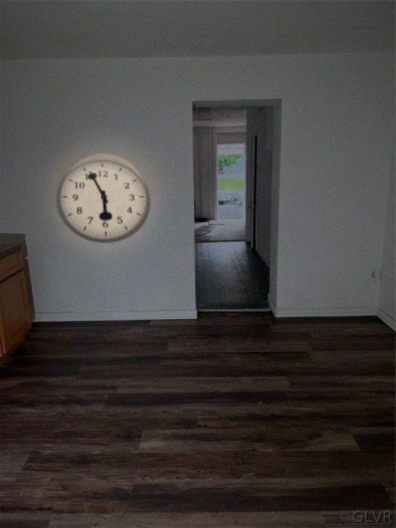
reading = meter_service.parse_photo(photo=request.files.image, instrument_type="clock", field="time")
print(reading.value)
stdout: 5:56
